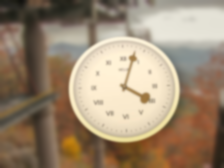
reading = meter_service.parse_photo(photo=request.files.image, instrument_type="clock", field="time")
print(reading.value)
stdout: 4:03
